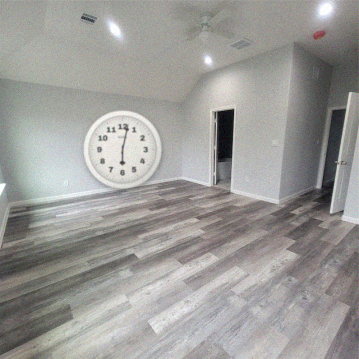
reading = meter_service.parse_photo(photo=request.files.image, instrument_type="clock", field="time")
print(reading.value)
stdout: 6:02
